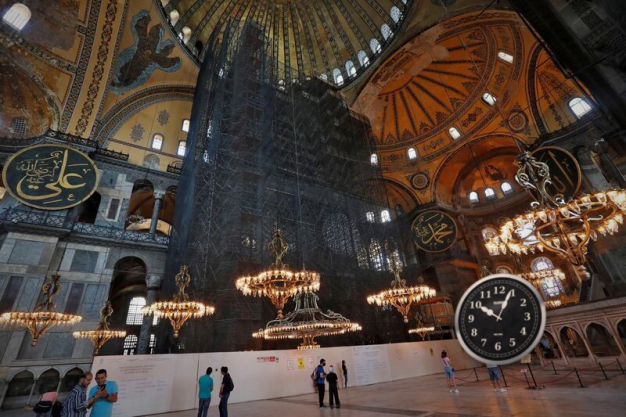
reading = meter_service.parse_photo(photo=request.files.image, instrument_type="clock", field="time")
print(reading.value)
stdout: 10:04
